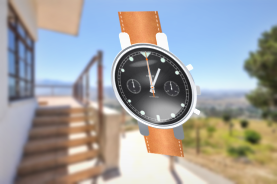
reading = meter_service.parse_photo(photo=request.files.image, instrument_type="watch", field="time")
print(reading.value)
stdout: 1:00
